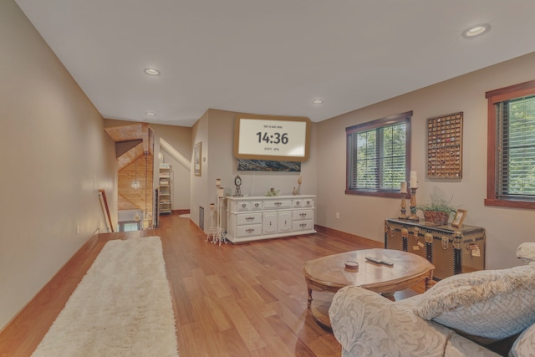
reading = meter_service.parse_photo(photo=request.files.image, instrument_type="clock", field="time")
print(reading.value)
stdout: 14:36
